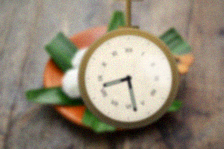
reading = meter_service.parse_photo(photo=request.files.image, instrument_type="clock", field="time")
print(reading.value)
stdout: 8:28
